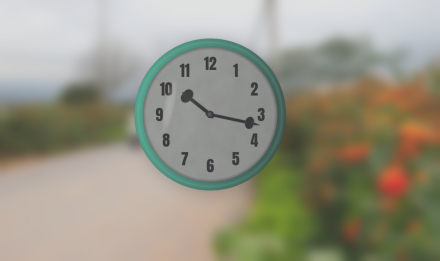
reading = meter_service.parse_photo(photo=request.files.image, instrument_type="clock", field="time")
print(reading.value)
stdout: 10:17
